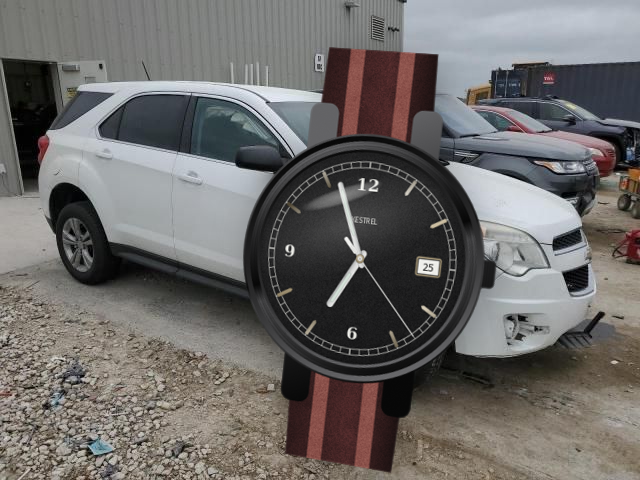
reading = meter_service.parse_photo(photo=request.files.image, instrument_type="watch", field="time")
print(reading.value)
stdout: 6:56:23
